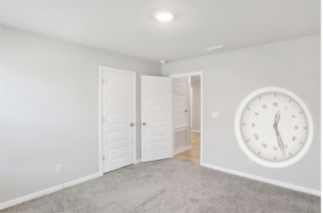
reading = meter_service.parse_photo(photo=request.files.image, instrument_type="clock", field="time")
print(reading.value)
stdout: 12:27
